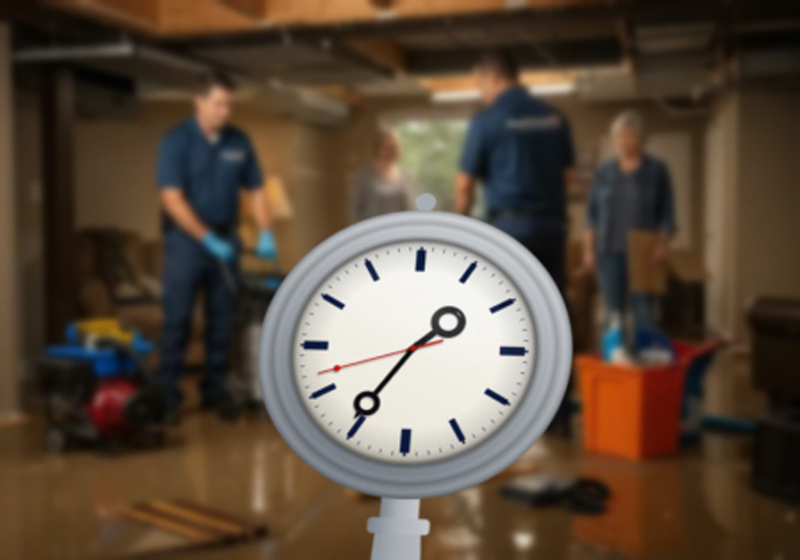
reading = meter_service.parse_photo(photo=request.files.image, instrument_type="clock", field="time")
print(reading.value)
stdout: 1:35:42
